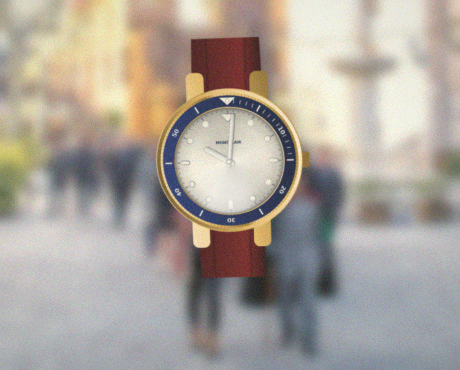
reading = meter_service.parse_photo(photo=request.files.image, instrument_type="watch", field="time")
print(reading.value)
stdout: 10:01
